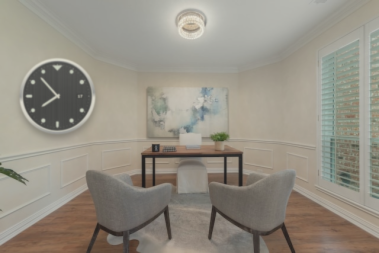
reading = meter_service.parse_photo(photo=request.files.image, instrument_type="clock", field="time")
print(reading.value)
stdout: 7:53
